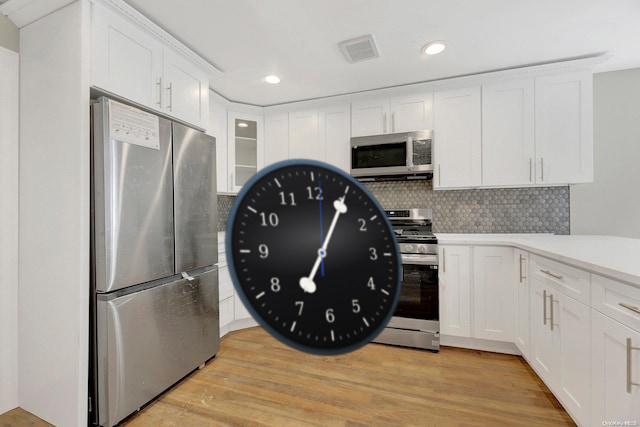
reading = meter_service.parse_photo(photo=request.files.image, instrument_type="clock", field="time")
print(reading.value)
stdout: 7:05:01
